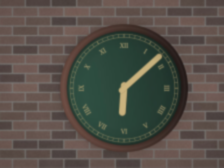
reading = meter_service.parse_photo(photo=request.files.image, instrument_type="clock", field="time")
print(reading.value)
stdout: 6:08
